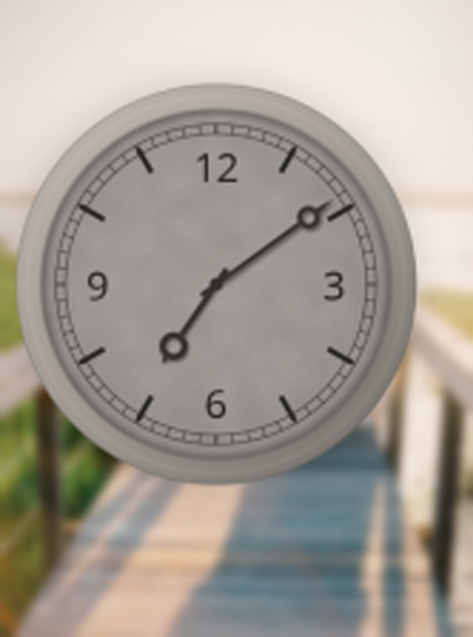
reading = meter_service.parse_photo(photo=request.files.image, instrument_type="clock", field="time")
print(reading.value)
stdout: 7:09
